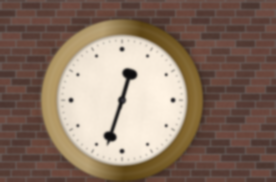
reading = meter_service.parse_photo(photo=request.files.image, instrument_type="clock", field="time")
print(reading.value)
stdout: 12:33
